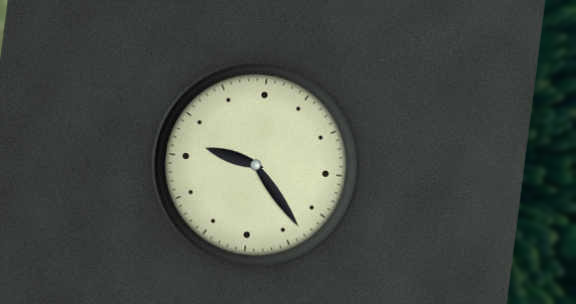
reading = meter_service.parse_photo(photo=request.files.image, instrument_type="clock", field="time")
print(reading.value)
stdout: 9:23
